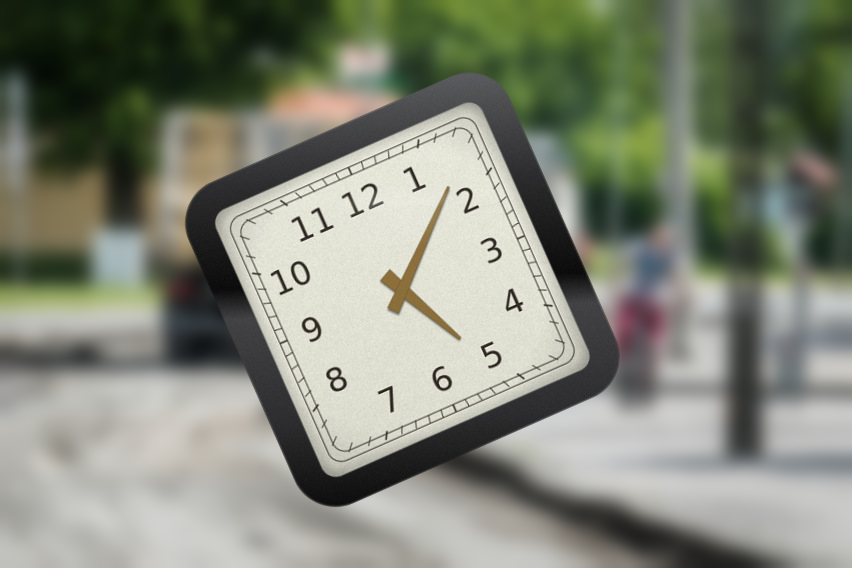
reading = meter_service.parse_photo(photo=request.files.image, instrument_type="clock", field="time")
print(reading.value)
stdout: 5:08
